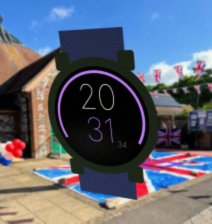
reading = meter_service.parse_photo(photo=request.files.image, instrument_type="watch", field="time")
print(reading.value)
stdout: 20:31
